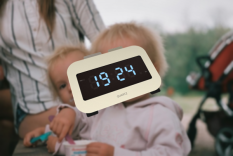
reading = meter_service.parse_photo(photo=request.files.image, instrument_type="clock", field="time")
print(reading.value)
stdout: 19:24
